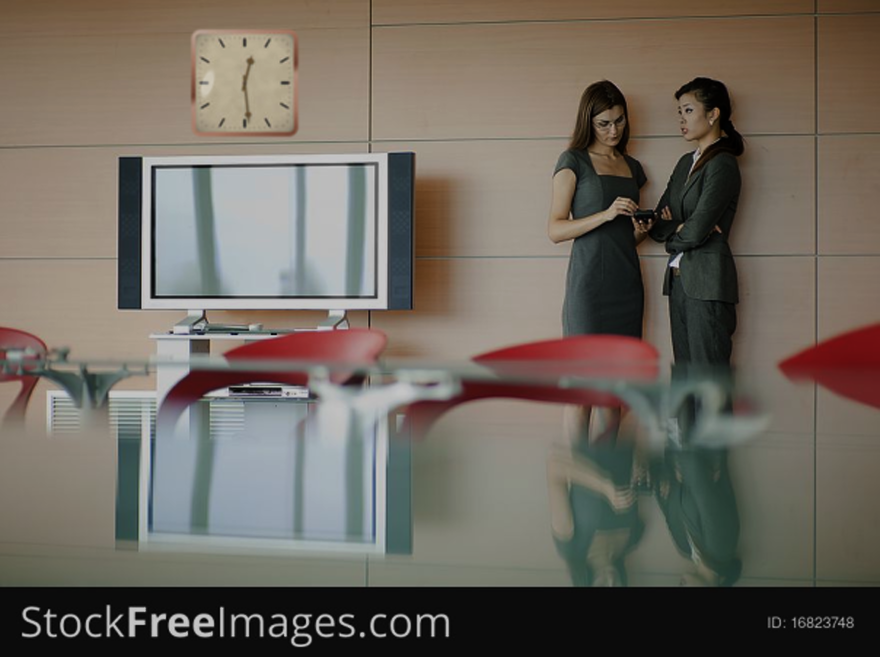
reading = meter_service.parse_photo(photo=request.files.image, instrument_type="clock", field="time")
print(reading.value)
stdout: 12:29
